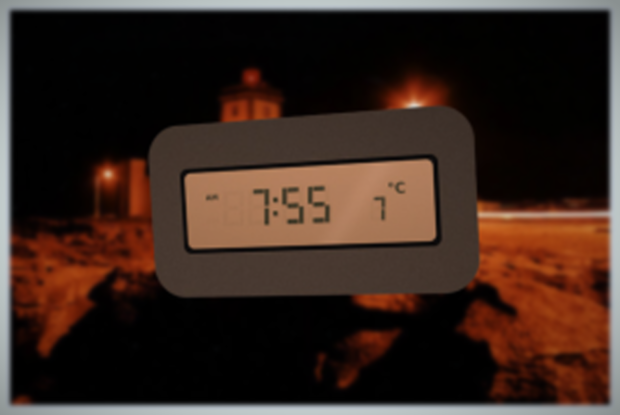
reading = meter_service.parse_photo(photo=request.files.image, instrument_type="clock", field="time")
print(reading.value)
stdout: 7:55
